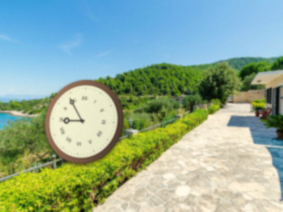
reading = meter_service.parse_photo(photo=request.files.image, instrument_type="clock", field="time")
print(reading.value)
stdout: 8:54
